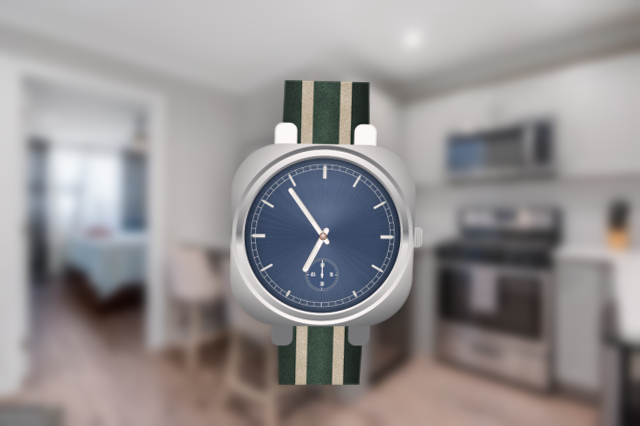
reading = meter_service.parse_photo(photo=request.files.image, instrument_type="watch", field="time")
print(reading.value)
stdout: 6:54
